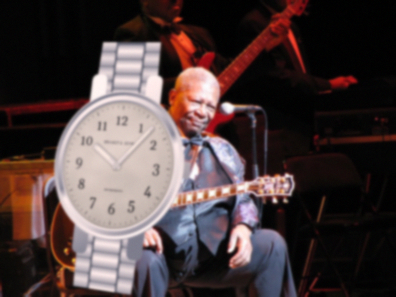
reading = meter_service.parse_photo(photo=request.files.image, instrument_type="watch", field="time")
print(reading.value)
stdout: 10:07
